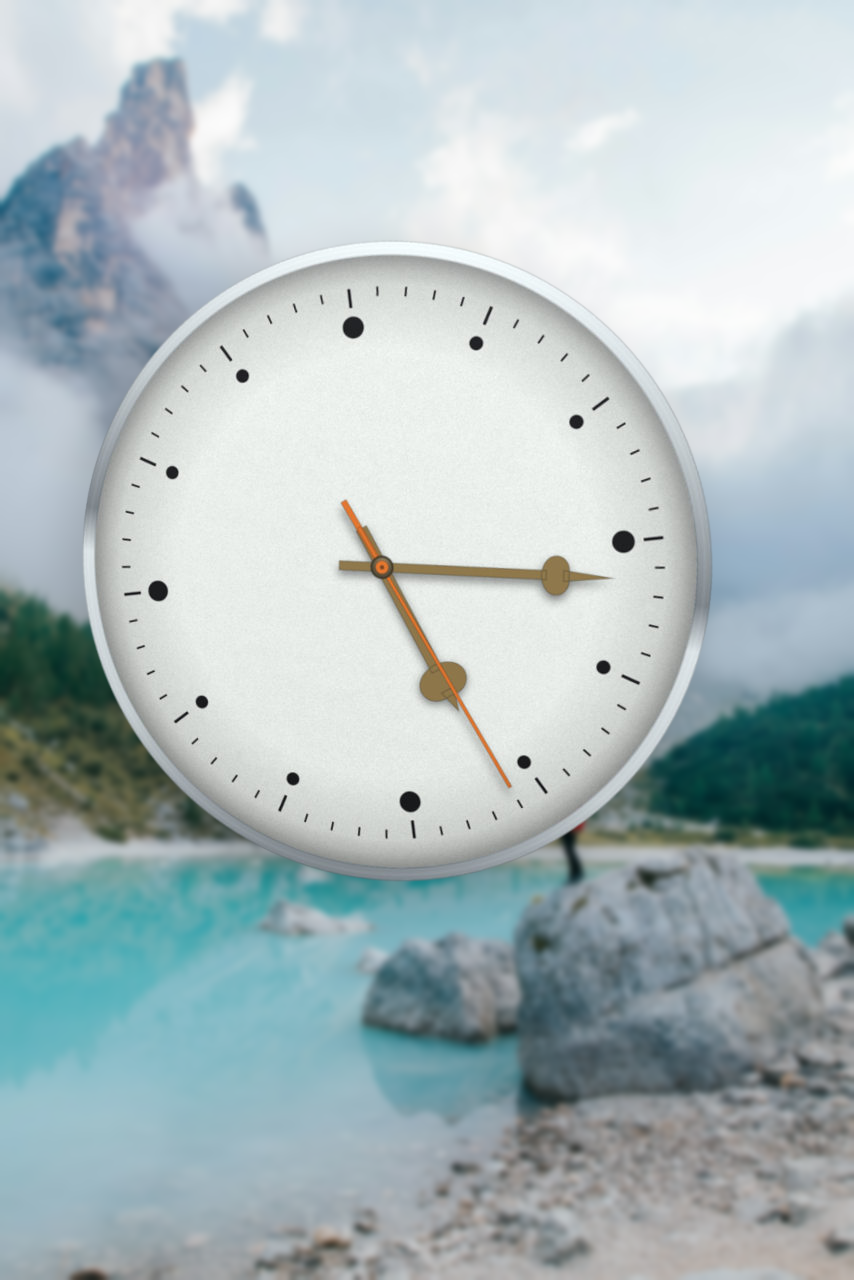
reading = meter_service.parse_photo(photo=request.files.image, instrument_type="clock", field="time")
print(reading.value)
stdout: 5:16:26
